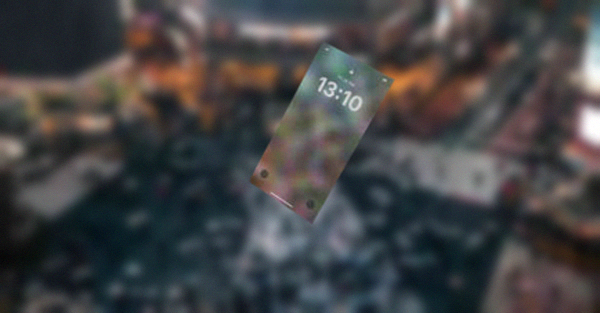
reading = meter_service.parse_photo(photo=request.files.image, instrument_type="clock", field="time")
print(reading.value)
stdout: 13:10
